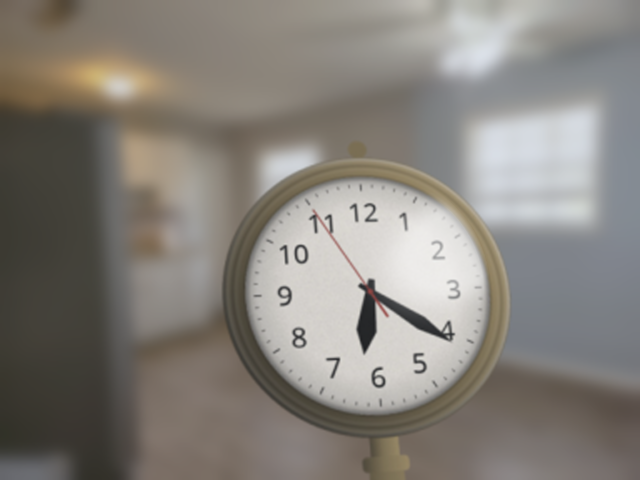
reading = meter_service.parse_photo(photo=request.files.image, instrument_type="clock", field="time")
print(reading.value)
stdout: 6:20:55
